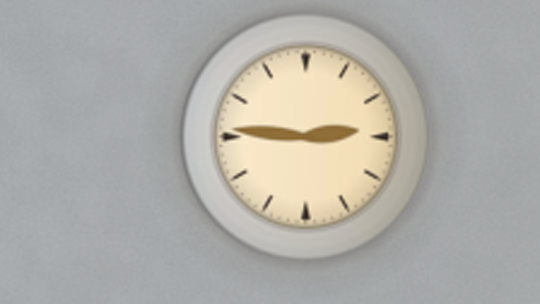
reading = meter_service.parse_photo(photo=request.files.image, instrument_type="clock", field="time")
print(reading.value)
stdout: 2:46
